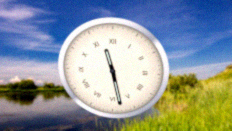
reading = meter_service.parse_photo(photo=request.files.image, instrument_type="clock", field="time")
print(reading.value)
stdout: 11:28
